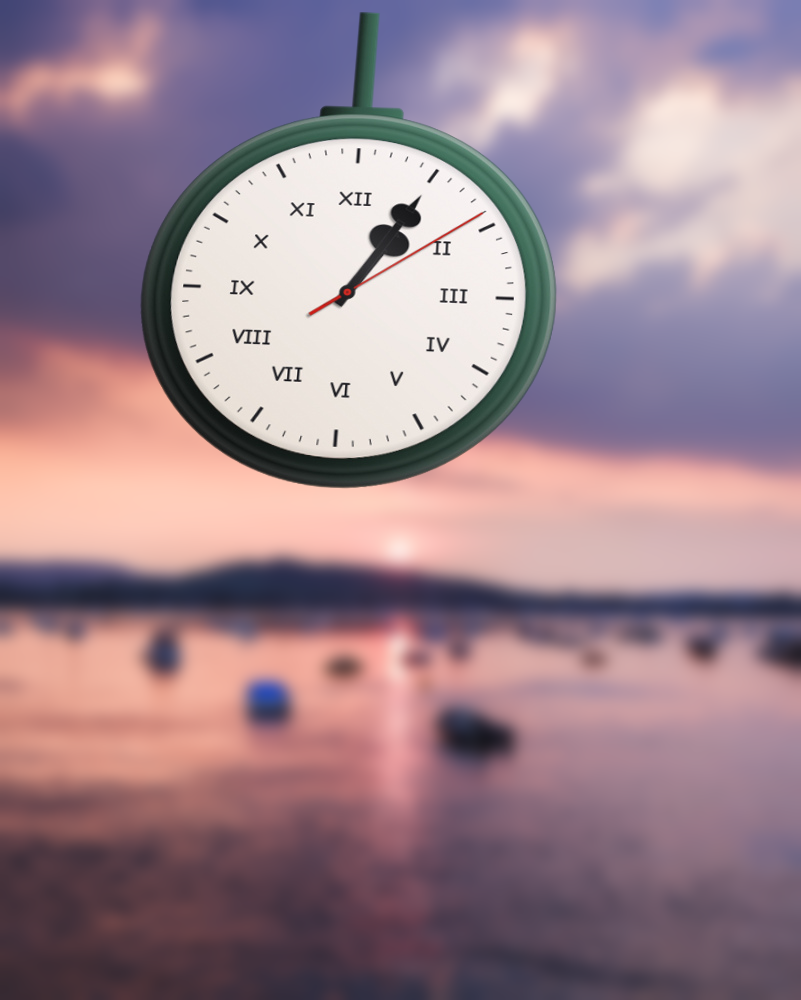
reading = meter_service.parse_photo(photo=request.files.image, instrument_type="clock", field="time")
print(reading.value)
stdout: 1:05:09
